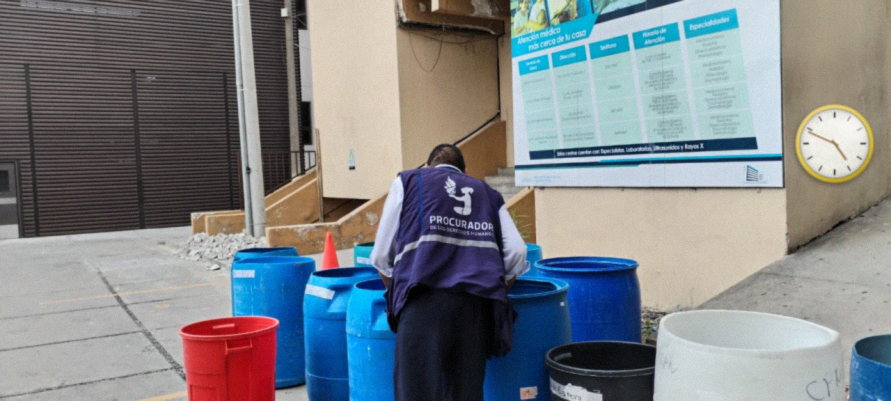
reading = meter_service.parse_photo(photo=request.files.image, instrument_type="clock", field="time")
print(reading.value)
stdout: 4:49
